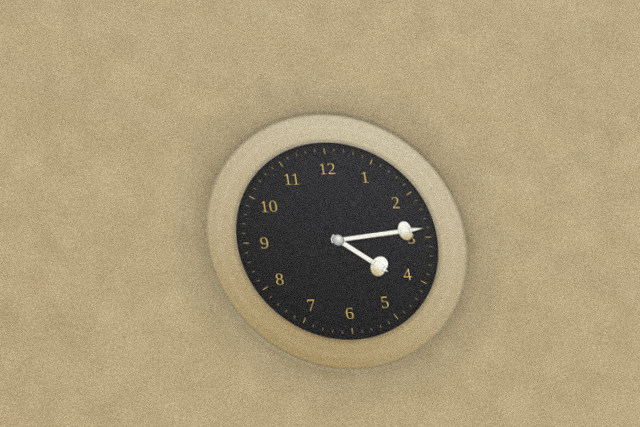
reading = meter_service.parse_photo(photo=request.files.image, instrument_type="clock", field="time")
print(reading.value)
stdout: 4:14
